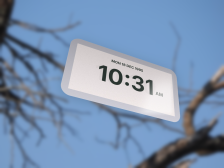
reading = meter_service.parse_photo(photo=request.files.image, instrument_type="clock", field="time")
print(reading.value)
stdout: 10:31
